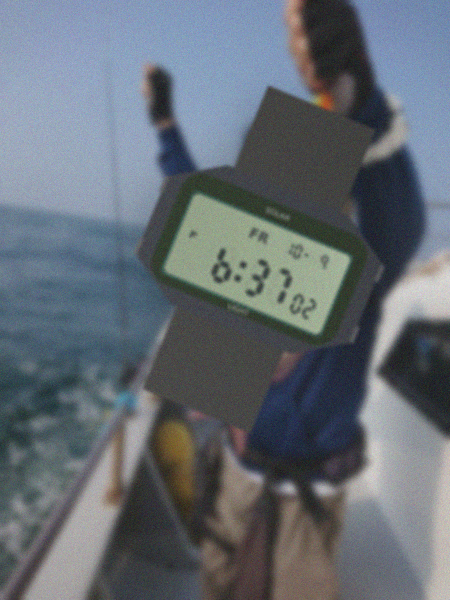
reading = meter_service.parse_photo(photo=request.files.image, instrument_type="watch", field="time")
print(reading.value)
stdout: 6:37:02
